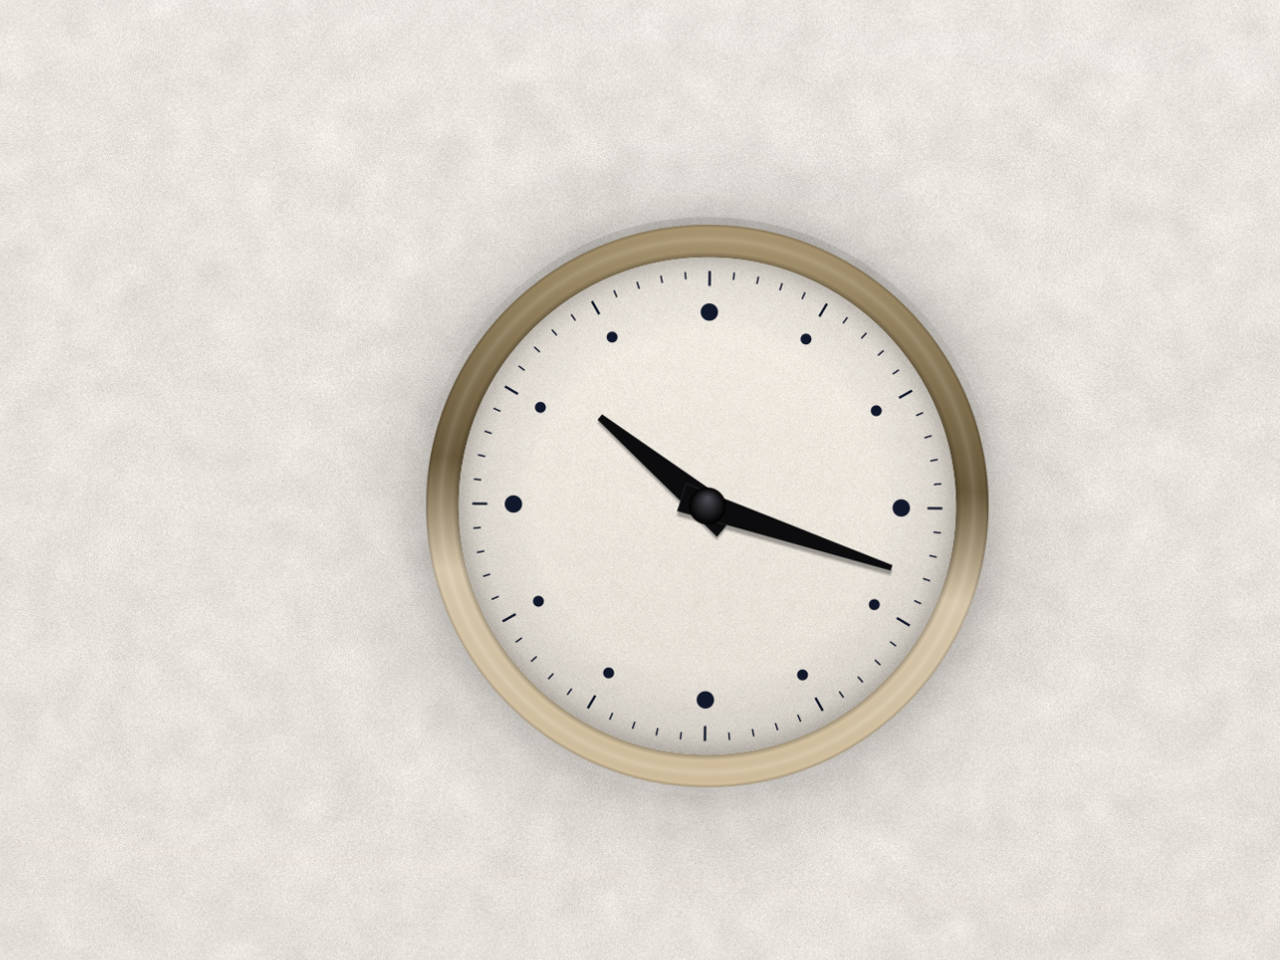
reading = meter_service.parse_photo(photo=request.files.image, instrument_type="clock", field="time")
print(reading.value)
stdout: 10:18
